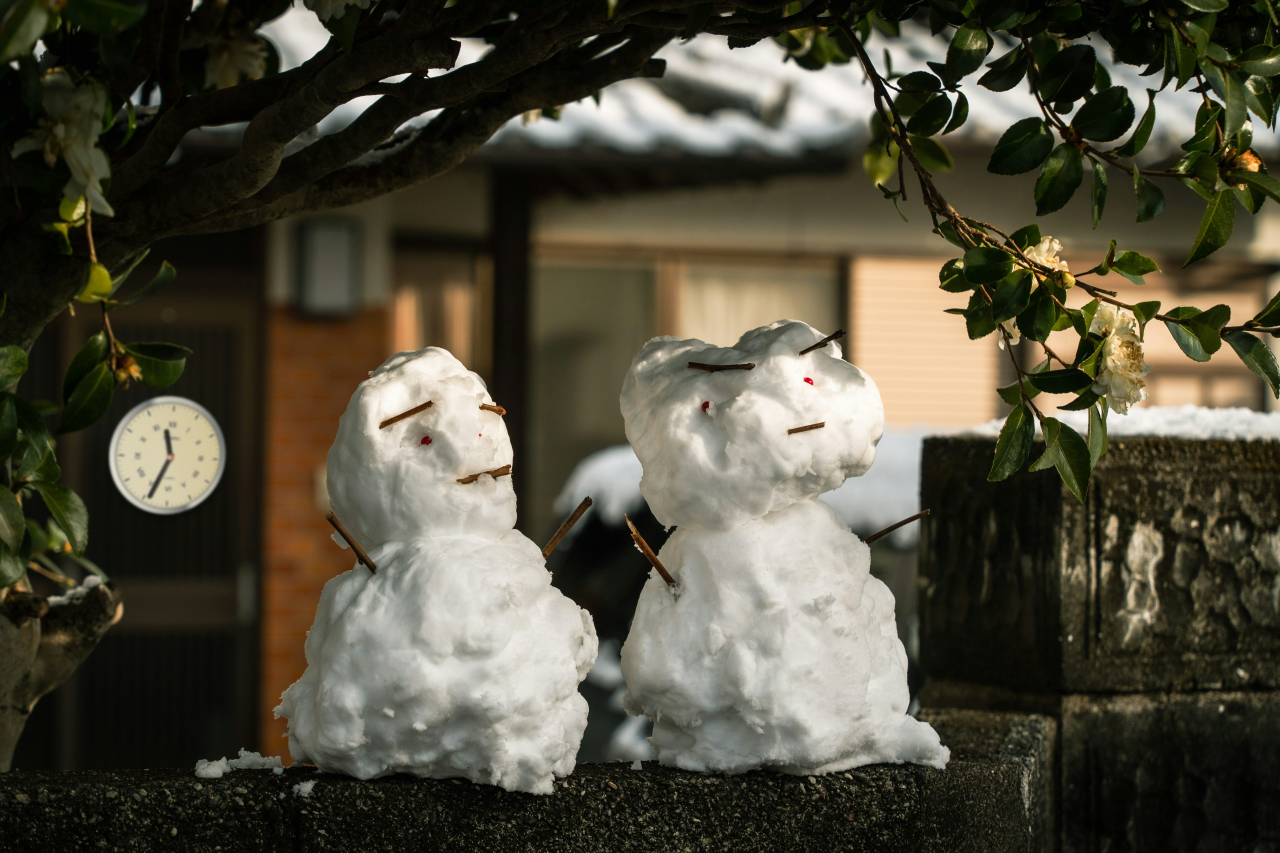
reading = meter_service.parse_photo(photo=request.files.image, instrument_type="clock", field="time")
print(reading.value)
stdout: 11:34
